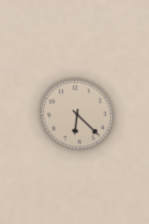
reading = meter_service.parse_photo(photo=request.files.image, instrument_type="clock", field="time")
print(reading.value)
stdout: 6:23
